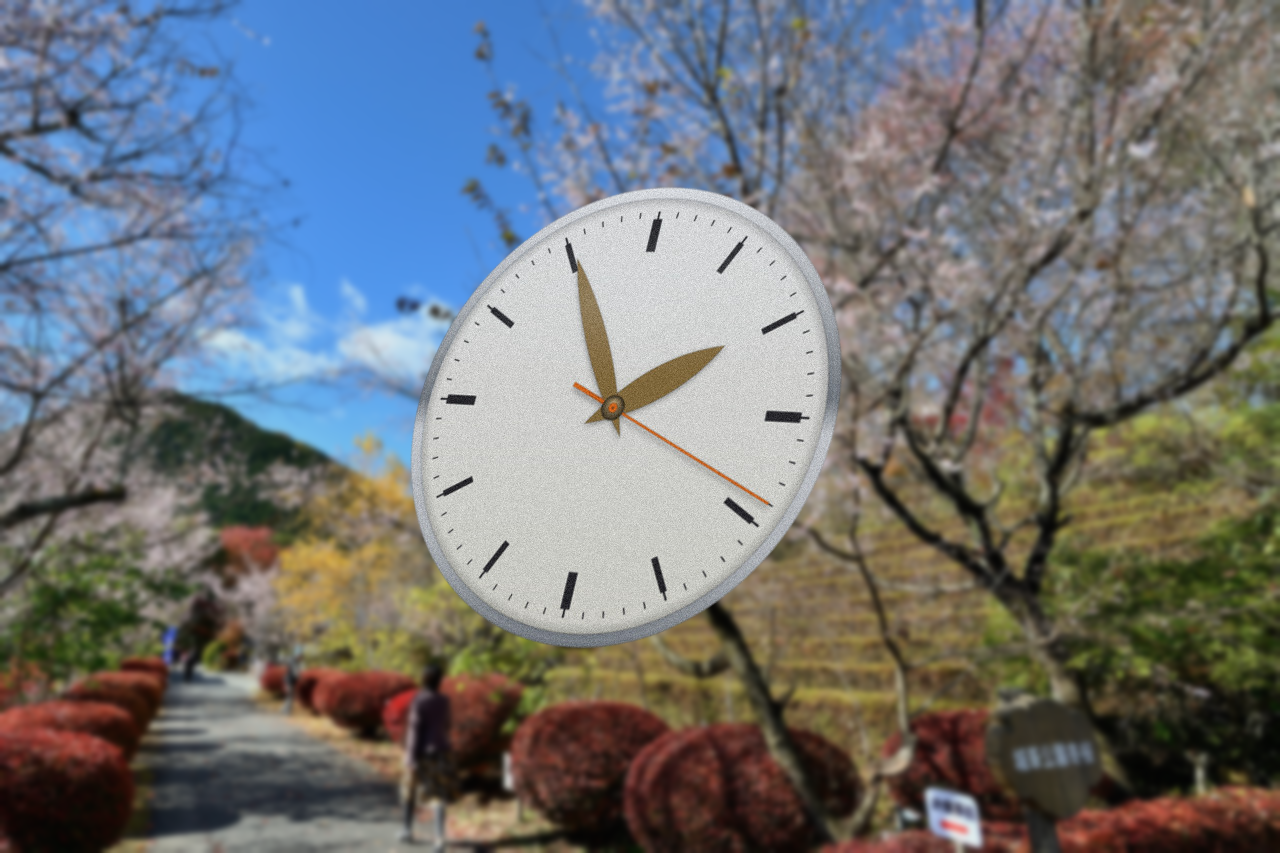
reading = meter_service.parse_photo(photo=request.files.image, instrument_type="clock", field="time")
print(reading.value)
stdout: 1:55:19
